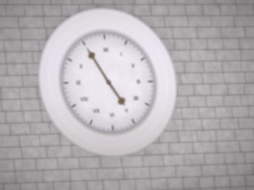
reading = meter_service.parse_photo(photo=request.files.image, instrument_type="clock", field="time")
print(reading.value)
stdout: 4:55
